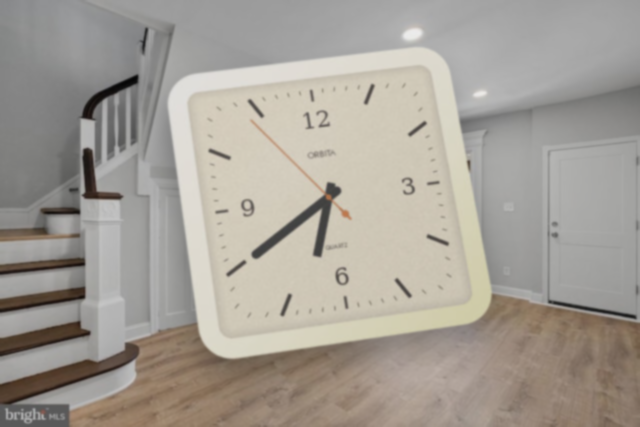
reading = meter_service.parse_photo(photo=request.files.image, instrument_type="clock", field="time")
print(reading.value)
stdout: 6:39:54
